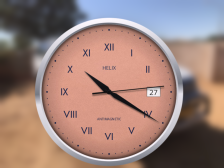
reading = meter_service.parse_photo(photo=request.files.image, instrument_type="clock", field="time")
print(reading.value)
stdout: 10:20:14
